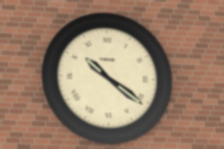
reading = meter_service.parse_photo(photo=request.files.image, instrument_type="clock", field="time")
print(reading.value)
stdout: 10:21
